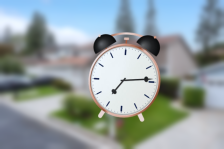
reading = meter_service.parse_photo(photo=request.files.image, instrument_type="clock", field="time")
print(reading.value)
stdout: 7:14
